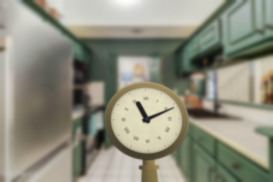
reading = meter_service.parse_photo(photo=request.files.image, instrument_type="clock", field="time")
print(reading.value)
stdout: 11:11
